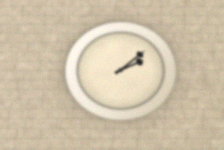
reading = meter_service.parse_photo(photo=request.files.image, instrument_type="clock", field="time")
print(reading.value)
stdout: 2:08
